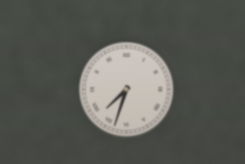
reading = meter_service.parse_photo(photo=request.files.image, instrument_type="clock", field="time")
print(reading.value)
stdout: 7:33
